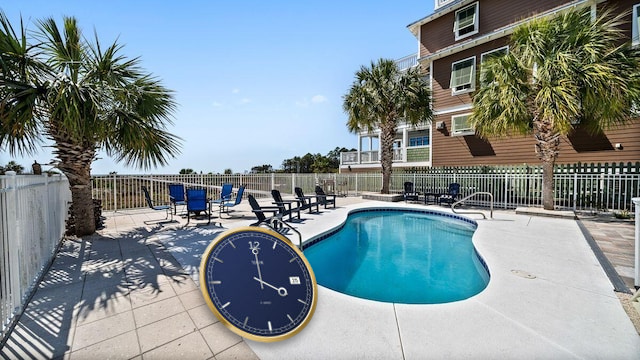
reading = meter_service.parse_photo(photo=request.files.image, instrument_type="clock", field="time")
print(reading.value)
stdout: 4:00
